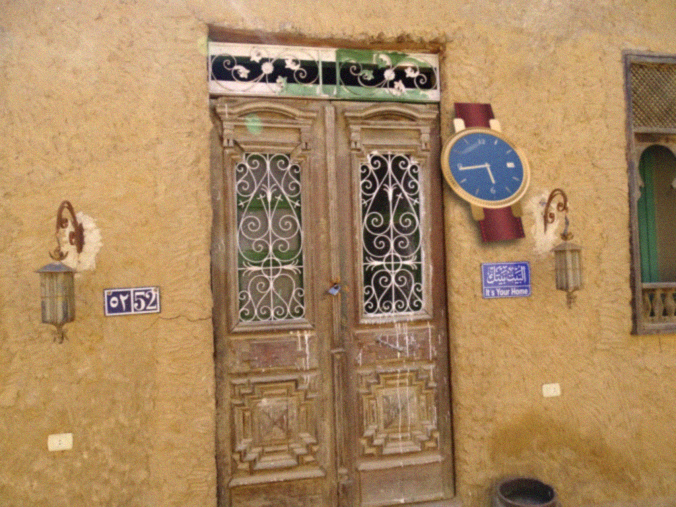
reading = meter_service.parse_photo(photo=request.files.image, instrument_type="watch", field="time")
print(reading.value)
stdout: 5:44
